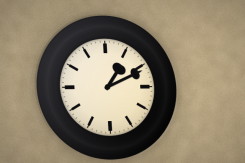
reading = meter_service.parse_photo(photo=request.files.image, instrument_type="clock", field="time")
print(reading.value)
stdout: 1:11
